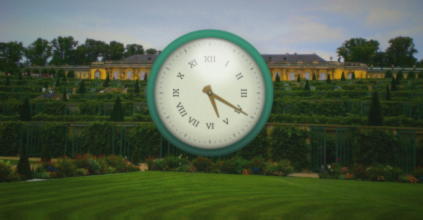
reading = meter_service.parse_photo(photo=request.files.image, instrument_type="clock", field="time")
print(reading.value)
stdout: 5:20
